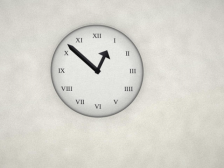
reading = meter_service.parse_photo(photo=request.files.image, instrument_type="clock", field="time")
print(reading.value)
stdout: 12:52
